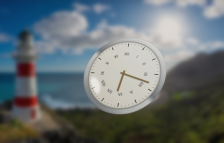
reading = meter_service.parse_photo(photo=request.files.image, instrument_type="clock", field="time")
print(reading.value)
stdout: 6:18
